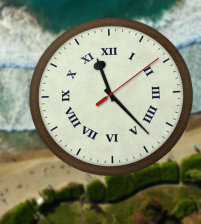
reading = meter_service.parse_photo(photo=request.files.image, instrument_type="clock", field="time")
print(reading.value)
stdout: 11:23:09
